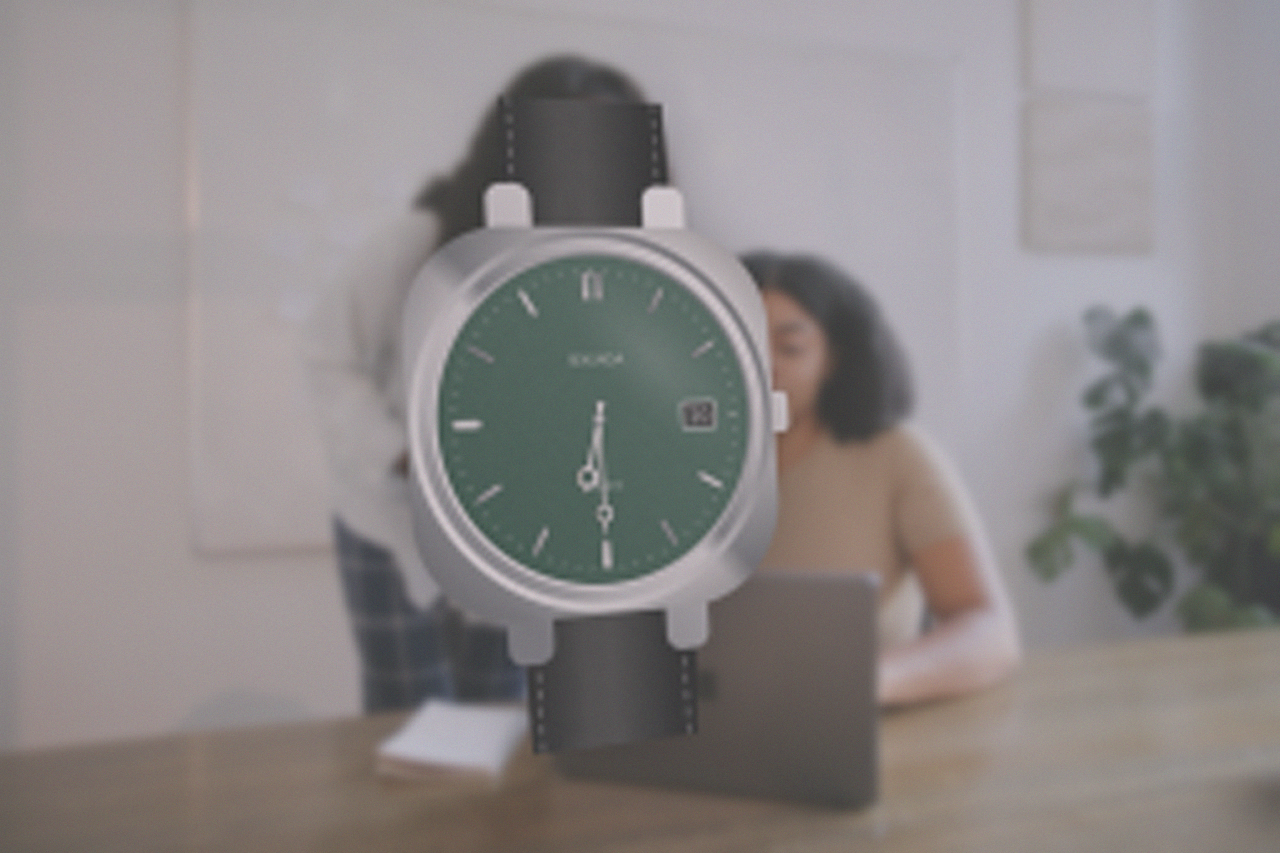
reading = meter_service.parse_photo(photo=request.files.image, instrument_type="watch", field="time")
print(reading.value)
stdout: 6:30
